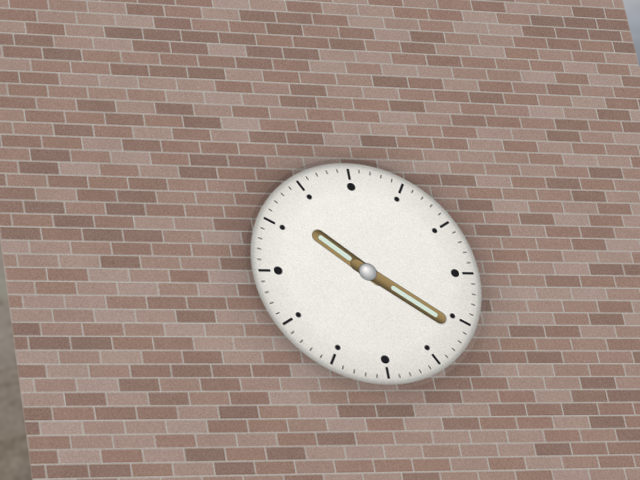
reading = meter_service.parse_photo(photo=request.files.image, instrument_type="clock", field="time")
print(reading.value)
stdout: 10:21
